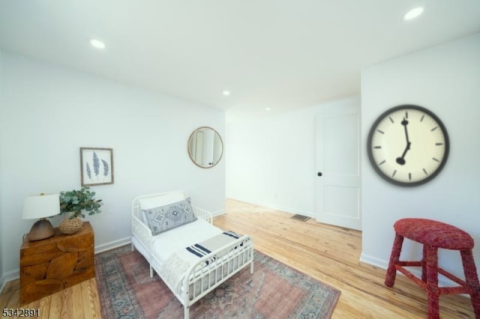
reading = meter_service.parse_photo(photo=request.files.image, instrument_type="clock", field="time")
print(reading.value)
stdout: 6:59
